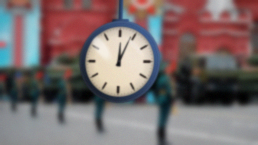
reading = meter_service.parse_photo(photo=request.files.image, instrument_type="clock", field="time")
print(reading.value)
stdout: 12:04
